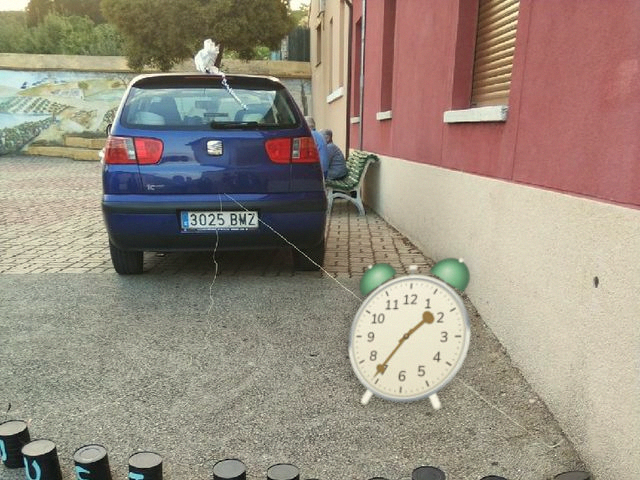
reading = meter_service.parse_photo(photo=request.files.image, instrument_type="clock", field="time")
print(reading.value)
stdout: 1:36
